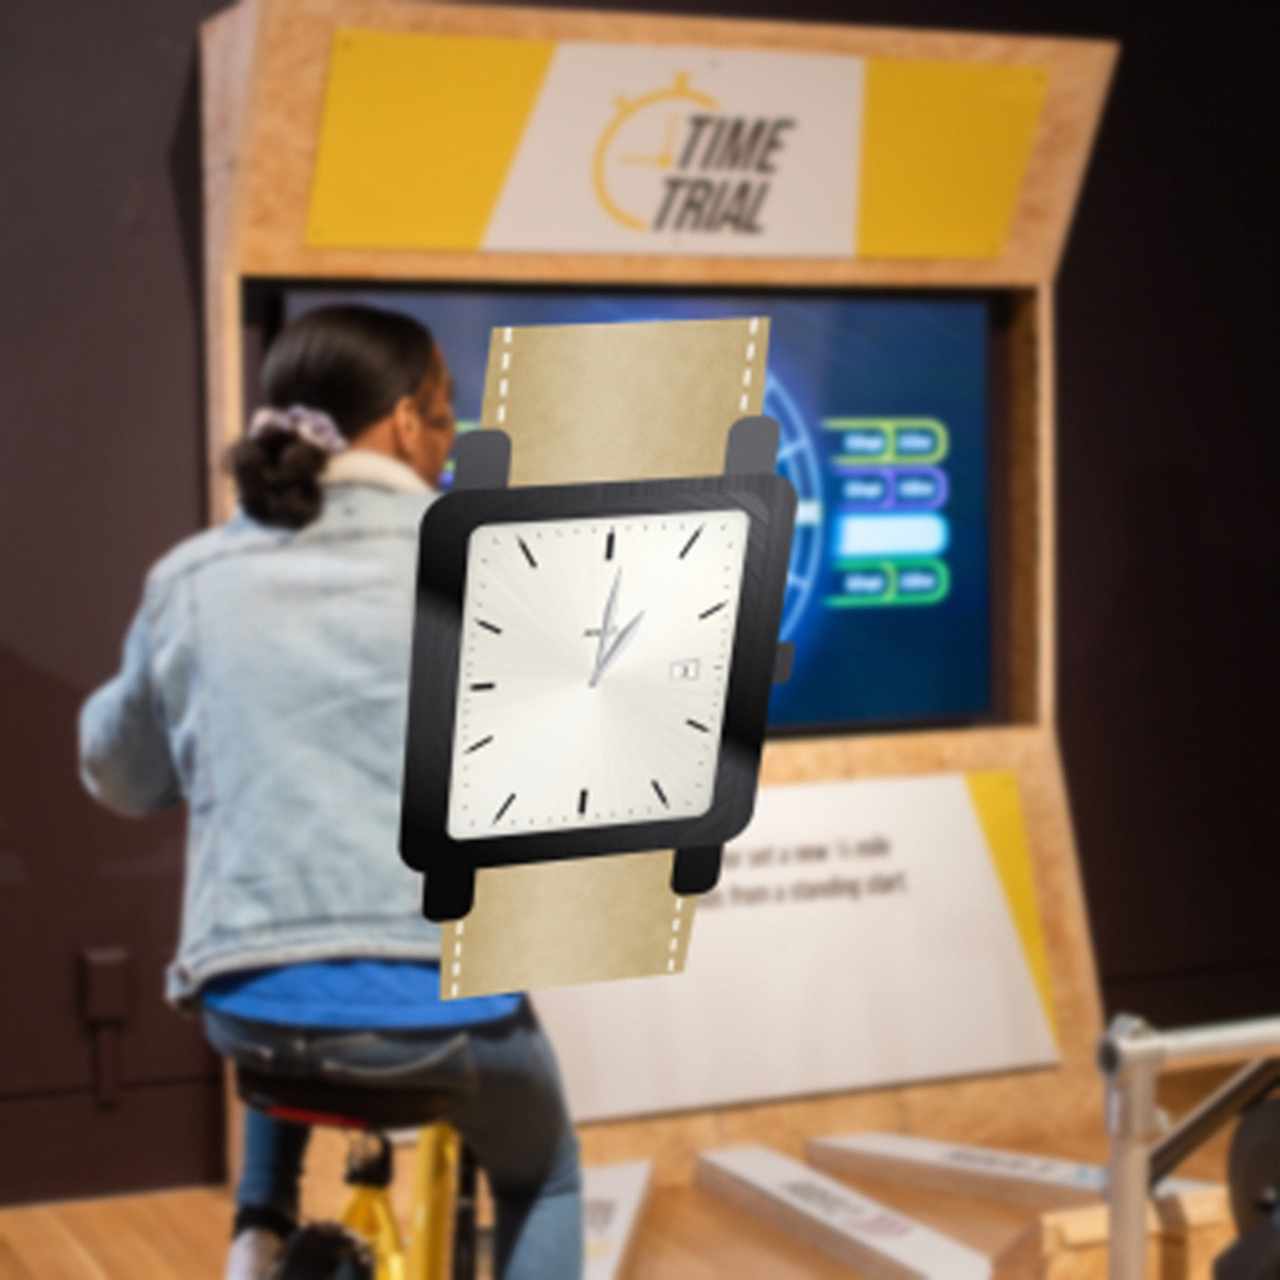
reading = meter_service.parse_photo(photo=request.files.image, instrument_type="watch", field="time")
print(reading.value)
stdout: 1:01
